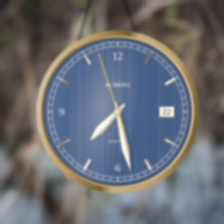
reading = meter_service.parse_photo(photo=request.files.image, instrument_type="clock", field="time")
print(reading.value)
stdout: 7:27:57
